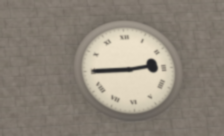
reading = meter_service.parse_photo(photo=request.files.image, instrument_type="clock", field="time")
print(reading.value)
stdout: 2:45
